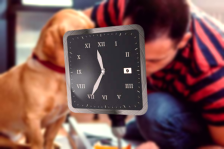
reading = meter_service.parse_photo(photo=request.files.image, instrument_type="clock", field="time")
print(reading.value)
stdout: 11:35
